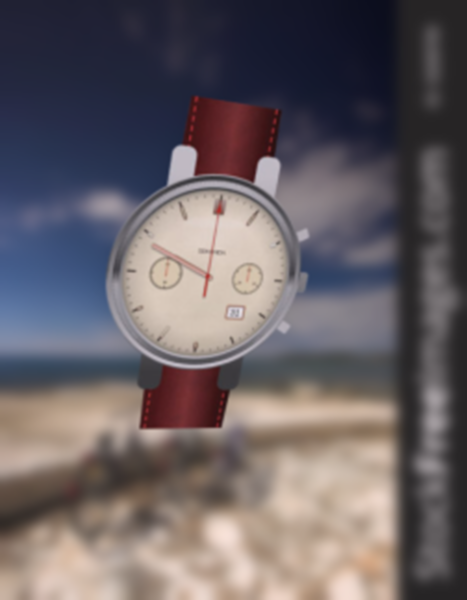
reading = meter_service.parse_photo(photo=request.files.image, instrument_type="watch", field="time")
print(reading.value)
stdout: 9:49
